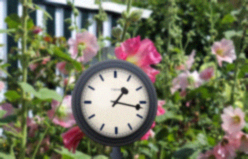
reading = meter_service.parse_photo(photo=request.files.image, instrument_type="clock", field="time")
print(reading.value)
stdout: 1:17
